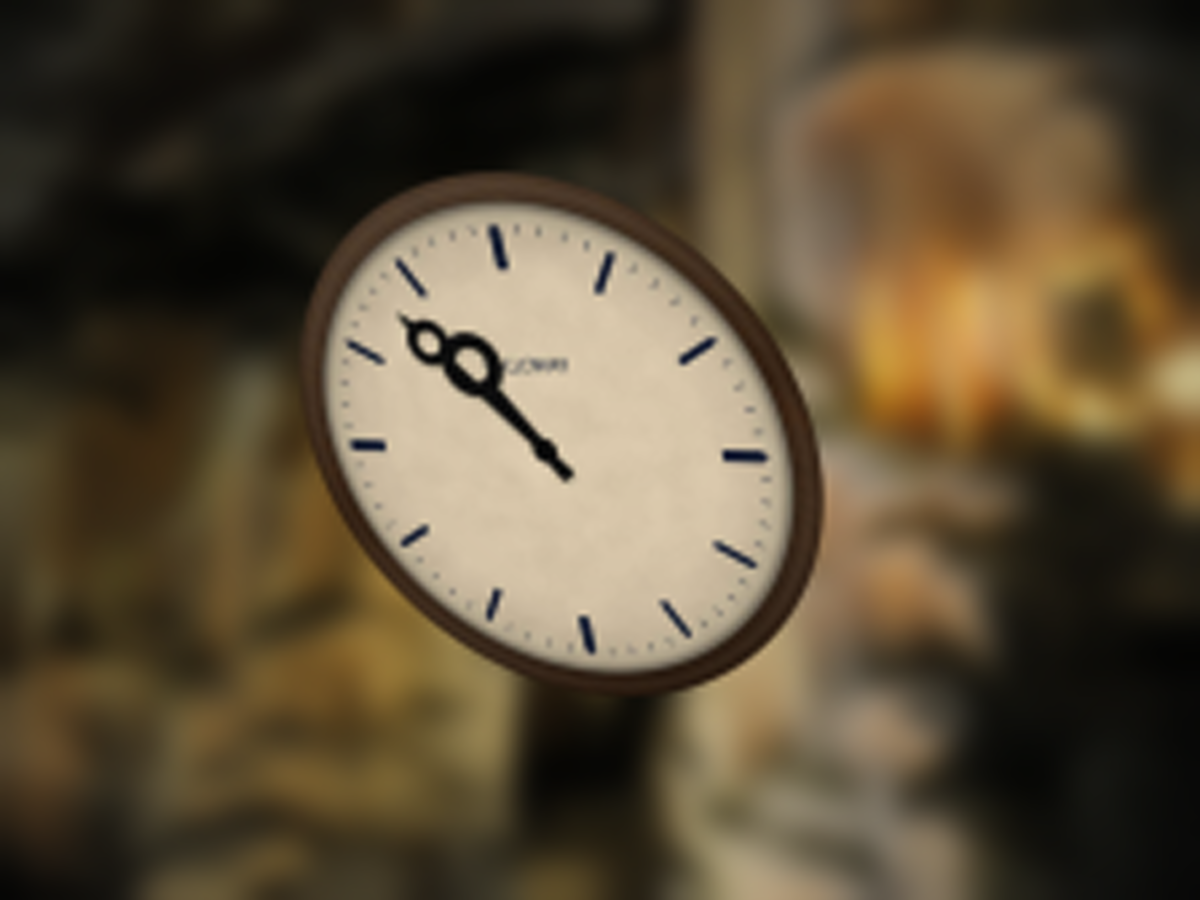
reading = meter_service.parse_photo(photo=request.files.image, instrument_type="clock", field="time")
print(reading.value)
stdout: 10:53
